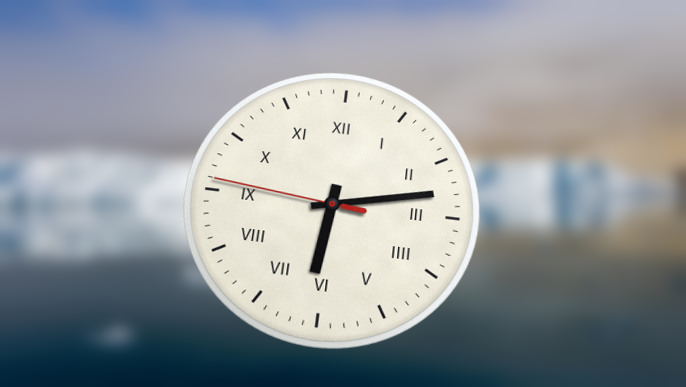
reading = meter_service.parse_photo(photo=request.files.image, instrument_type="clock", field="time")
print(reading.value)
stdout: 6:12:46
